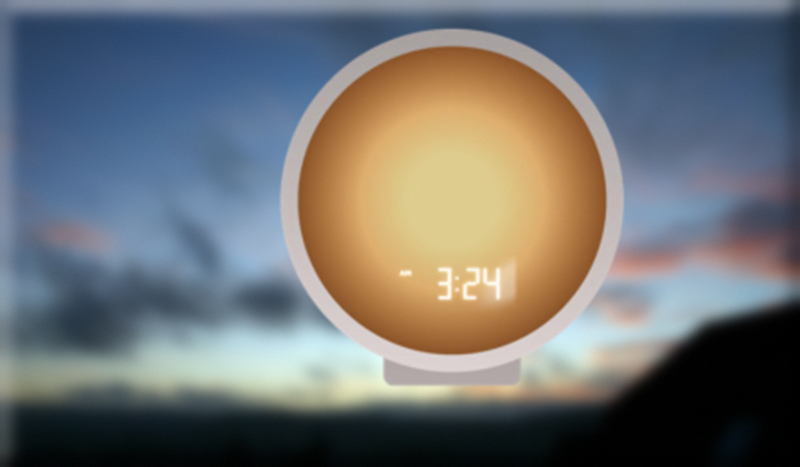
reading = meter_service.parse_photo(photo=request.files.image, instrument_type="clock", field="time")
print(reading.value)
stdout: 3:24
